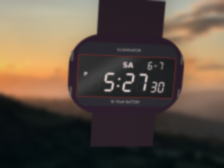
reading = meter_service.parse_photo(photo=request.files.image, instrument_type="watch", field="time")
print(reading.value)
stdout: 5:27:30
